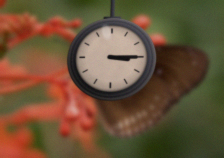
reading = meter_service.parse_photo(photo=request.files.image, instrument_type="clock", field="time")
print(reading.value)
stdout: 3:15
